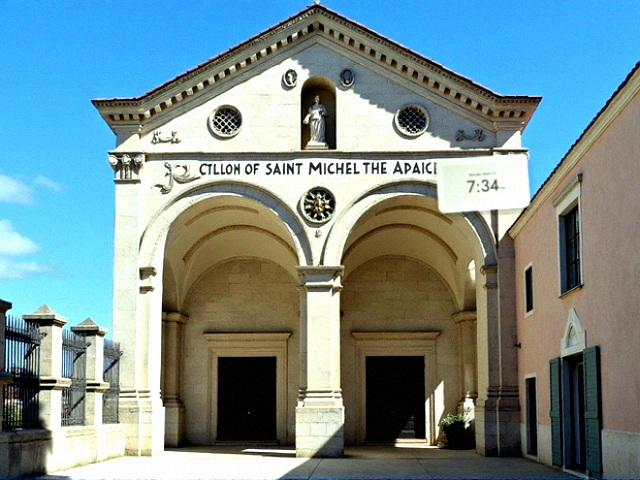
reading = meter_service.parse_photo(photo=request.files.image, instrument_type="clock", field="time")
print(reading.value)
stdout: 7:34
